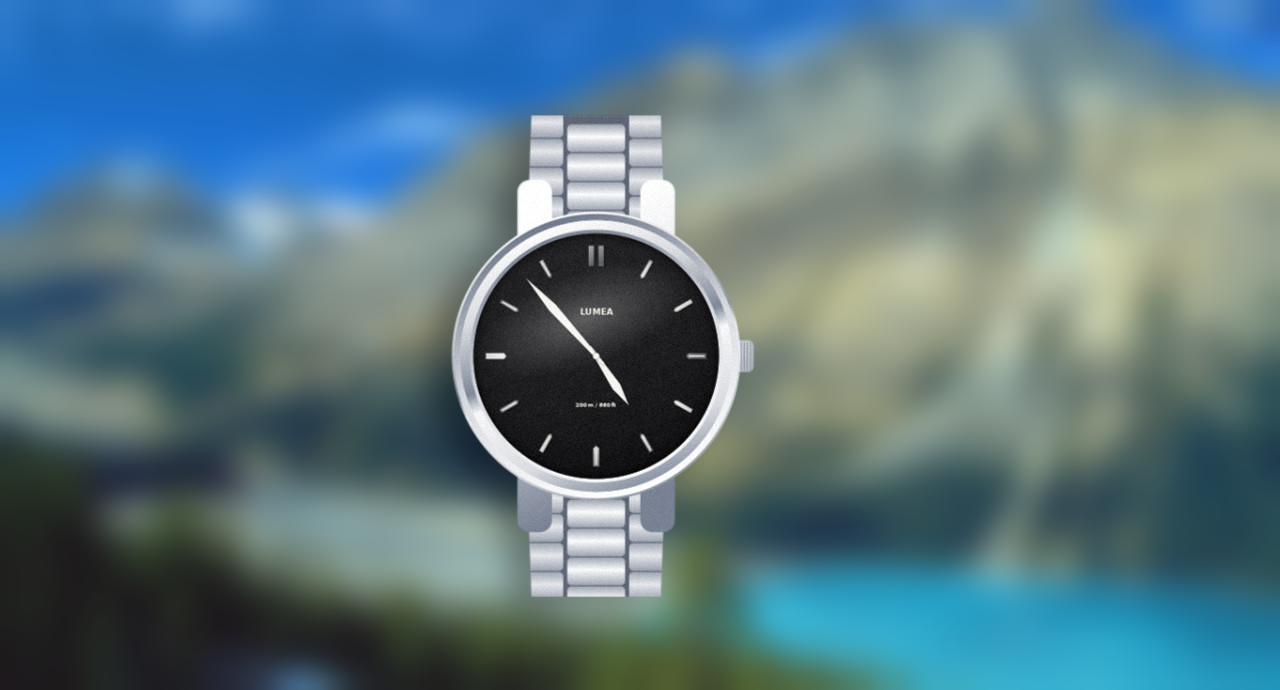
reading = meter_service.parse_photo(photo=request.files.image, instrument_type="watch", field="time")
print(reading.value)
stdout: 4:53
